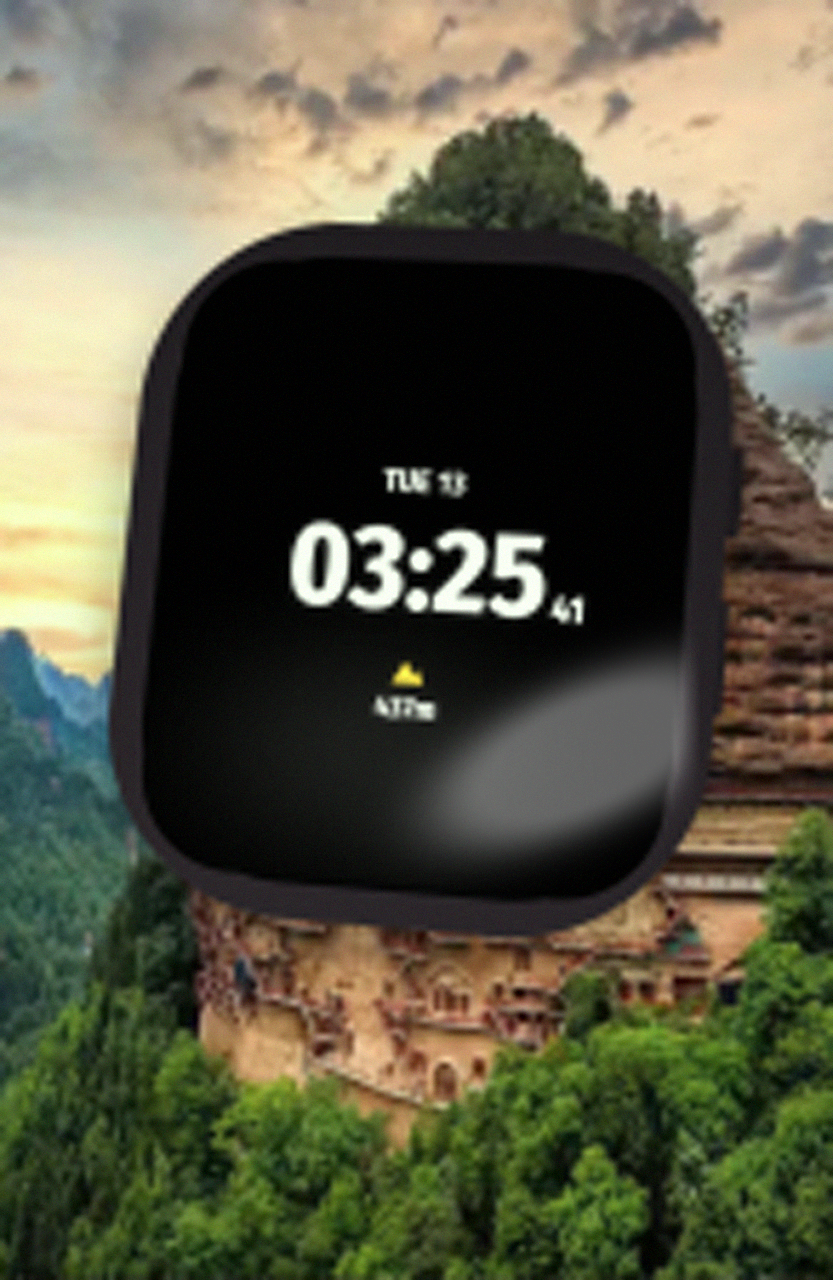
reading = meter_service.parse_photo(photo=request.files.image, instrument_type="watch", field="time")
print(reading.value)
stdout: 3:25
